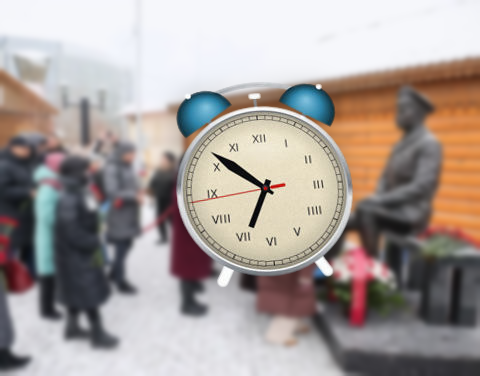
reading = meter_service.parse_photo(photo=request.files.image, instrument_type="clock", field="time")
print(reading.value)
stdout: 6:51:44
